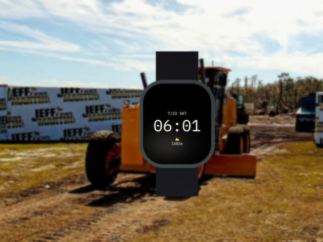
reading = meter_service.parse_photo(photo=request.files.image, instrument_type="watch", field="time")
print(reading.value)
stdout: 6:01
